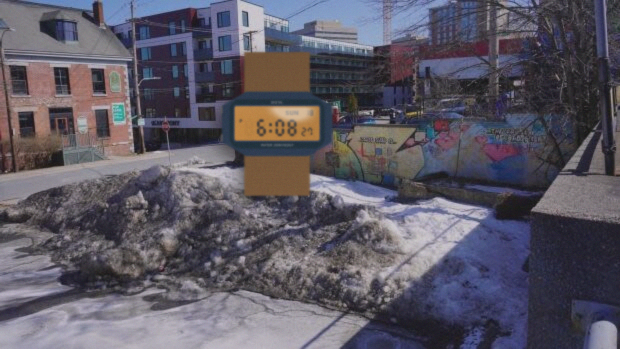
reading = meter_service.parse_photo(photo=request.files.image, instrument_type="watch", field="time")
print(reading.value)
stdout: 6:08
